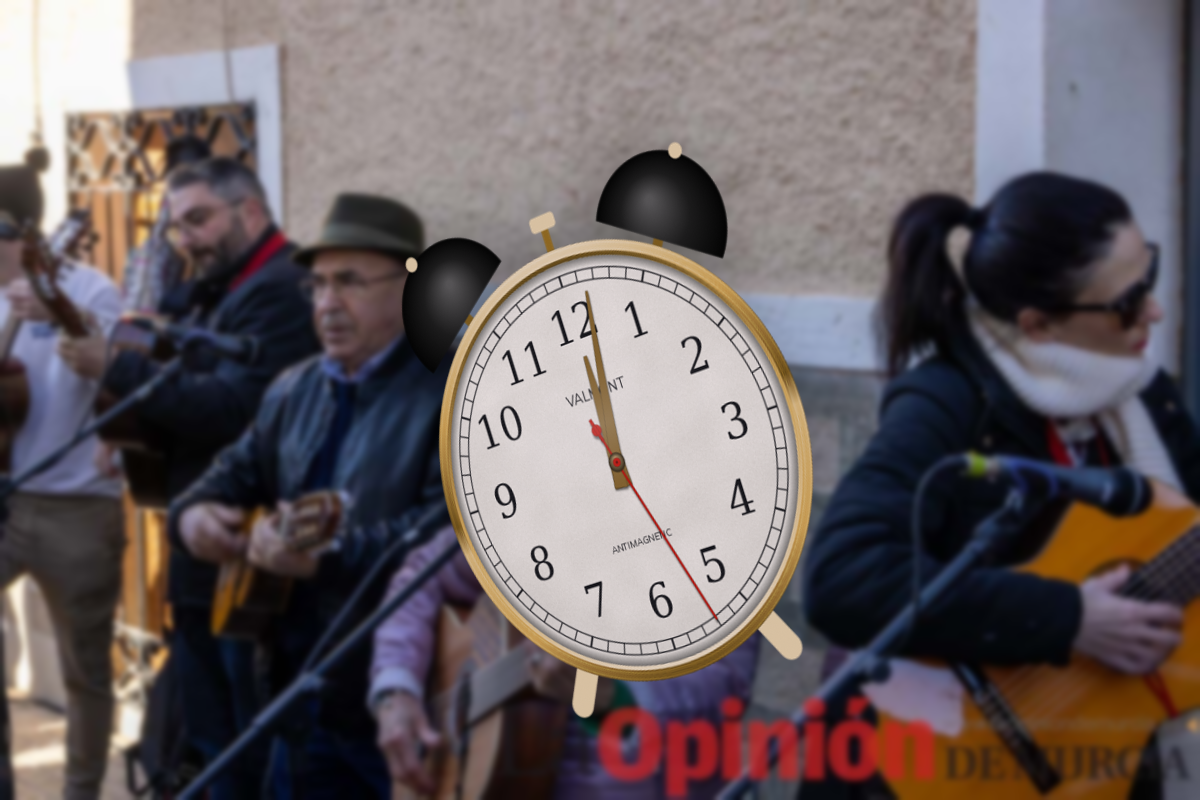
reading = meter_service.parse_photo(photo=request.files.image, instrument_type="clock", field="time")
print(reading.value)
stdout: 12:01:27
